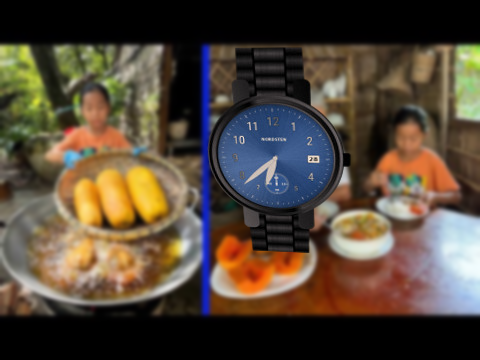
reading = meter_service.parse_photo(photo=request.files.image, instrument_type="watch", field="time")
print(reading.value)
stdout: 6:38
